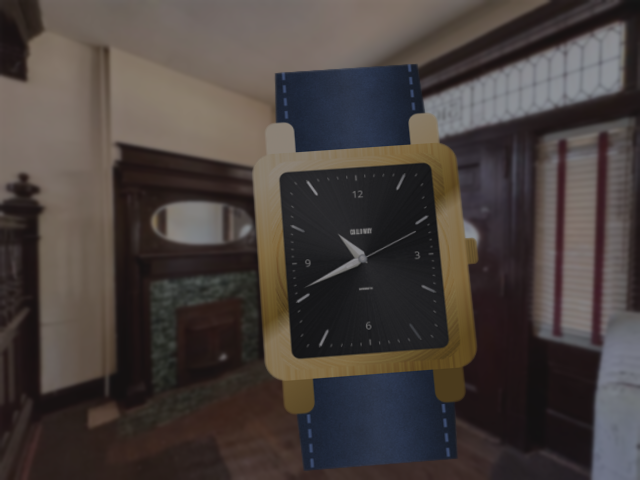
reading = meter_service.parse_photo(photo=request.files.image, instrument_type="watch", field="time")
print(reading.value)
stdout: 10:41:11
